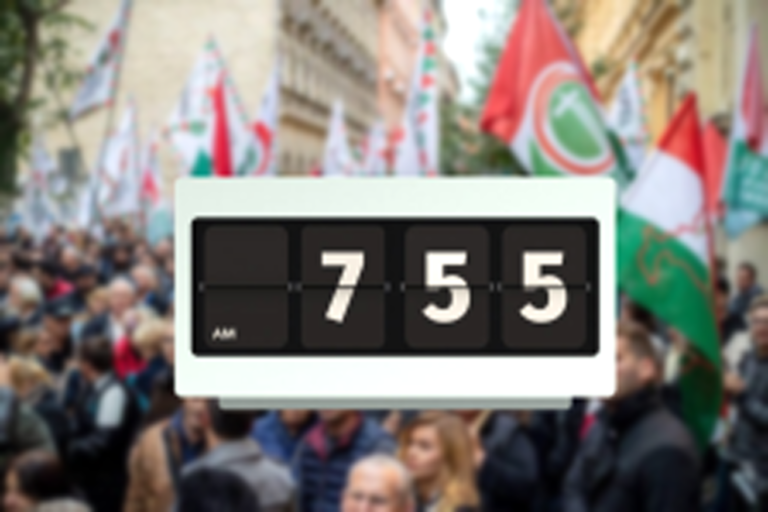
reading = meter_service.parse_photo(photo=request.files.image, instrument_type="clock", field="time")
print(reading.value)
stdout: 7:55
